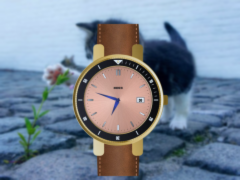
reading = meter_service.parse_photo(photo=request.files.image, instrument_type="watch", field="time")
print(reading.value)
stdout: 6:48
